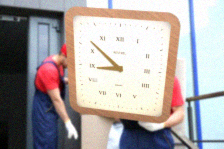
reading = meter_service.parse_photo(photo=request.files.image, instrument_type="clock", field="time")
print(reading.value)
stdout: 8:52
